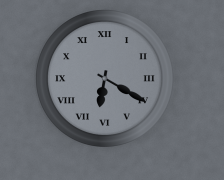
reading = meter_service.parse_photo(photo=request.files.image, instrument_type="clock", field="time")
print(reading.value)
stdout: 6:20
